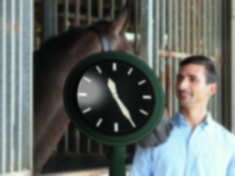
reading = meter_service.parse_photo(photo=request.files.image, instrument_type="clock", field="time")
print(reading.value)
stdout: 11:25
